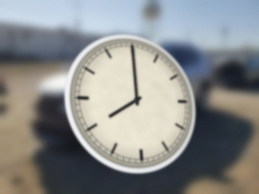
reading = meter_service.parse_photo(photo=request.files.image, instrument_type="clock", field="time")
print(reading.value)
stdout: 8:00
